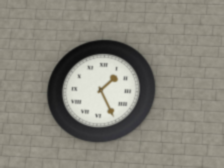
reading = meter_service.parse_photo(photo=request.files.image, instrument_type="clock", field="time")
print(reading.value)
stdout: 1:25
